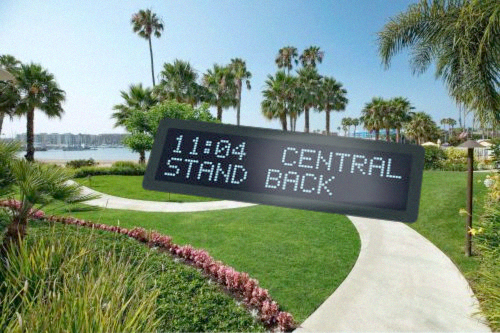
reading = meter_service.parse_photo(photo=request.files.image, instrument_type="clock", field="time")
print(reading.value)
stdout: 11:04
